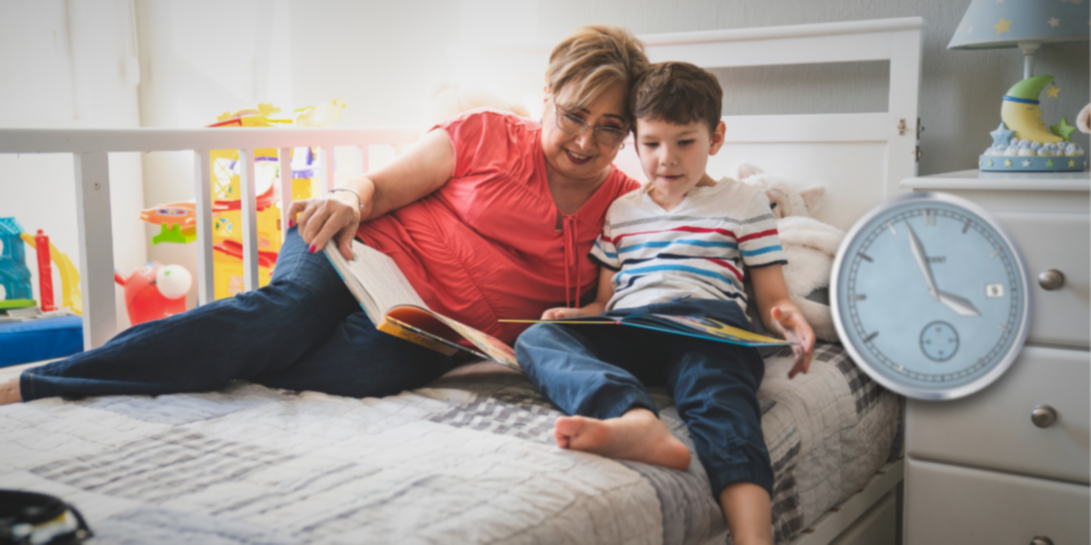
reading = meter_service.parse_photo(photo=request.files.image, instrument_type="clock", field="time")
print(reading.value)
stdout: 3:57
